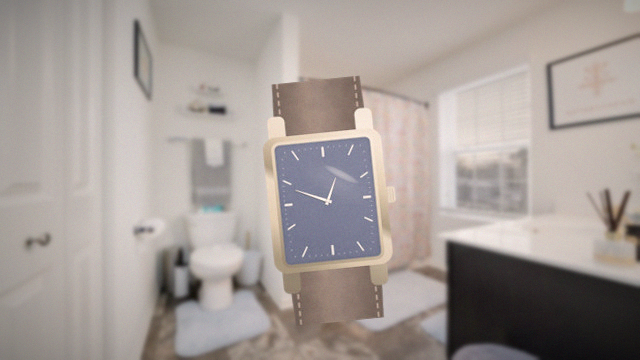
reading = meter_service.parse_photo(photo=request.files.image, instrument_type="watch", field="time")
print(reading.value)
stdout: 12:49
